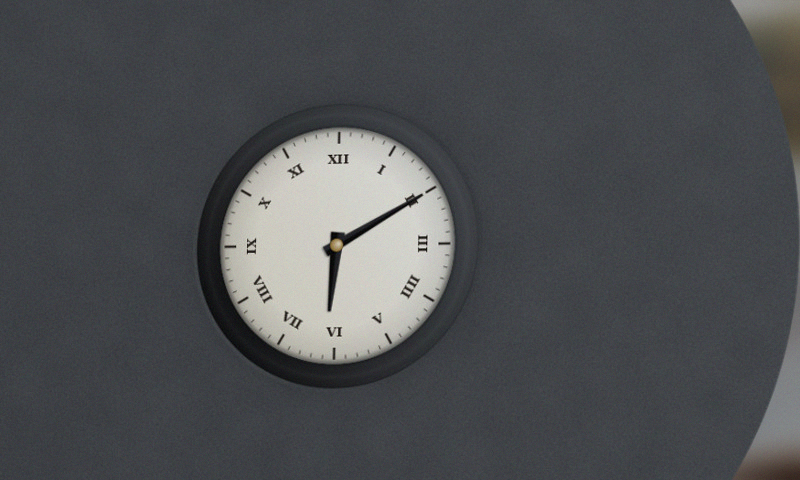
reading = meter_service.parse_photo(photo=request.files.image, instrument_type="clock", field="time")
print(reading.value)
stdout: 6:10
